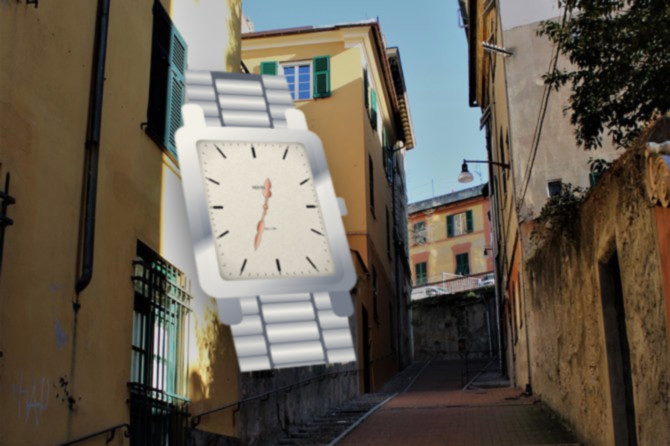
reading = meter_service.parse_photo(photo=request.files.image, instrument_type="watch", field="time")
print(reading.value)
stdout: 12:34
